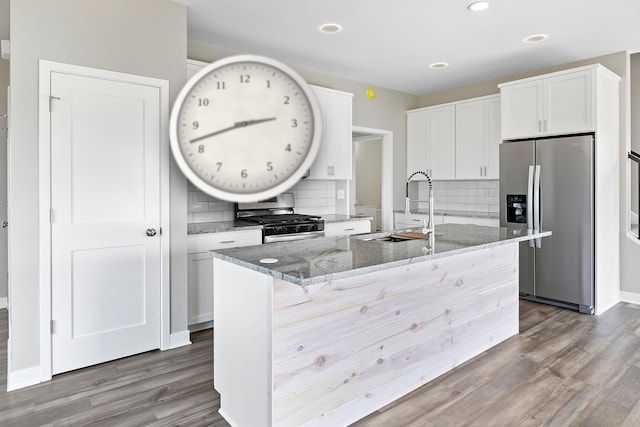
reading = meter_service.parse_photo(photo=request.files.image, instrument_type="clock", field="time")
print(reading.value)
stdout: 2:42
